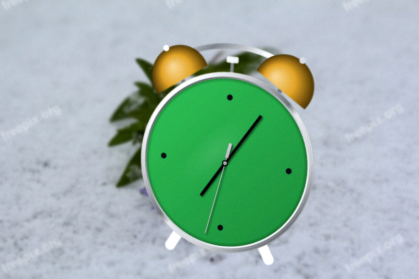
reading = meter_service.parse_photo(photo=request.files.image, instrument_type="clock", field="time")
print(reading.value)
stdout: 7:05:32
